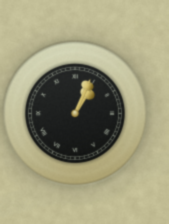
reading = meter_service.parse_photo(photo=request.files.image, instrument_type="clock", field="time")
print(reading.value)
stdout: 1:04
